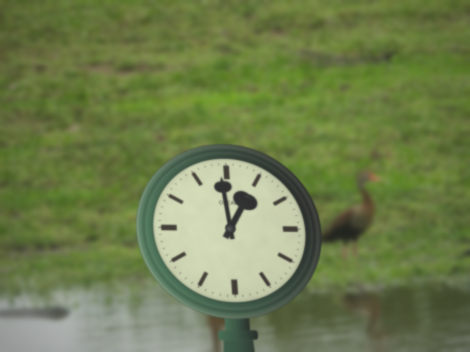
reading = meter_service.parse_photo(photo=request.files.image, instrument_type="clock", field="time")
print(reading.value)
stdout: 12:59
